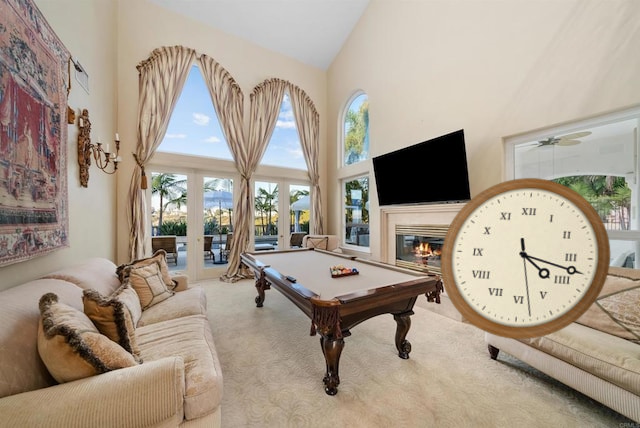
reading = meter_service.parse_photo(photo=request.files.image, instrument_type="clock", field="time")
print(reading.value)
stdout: 4:17:28
